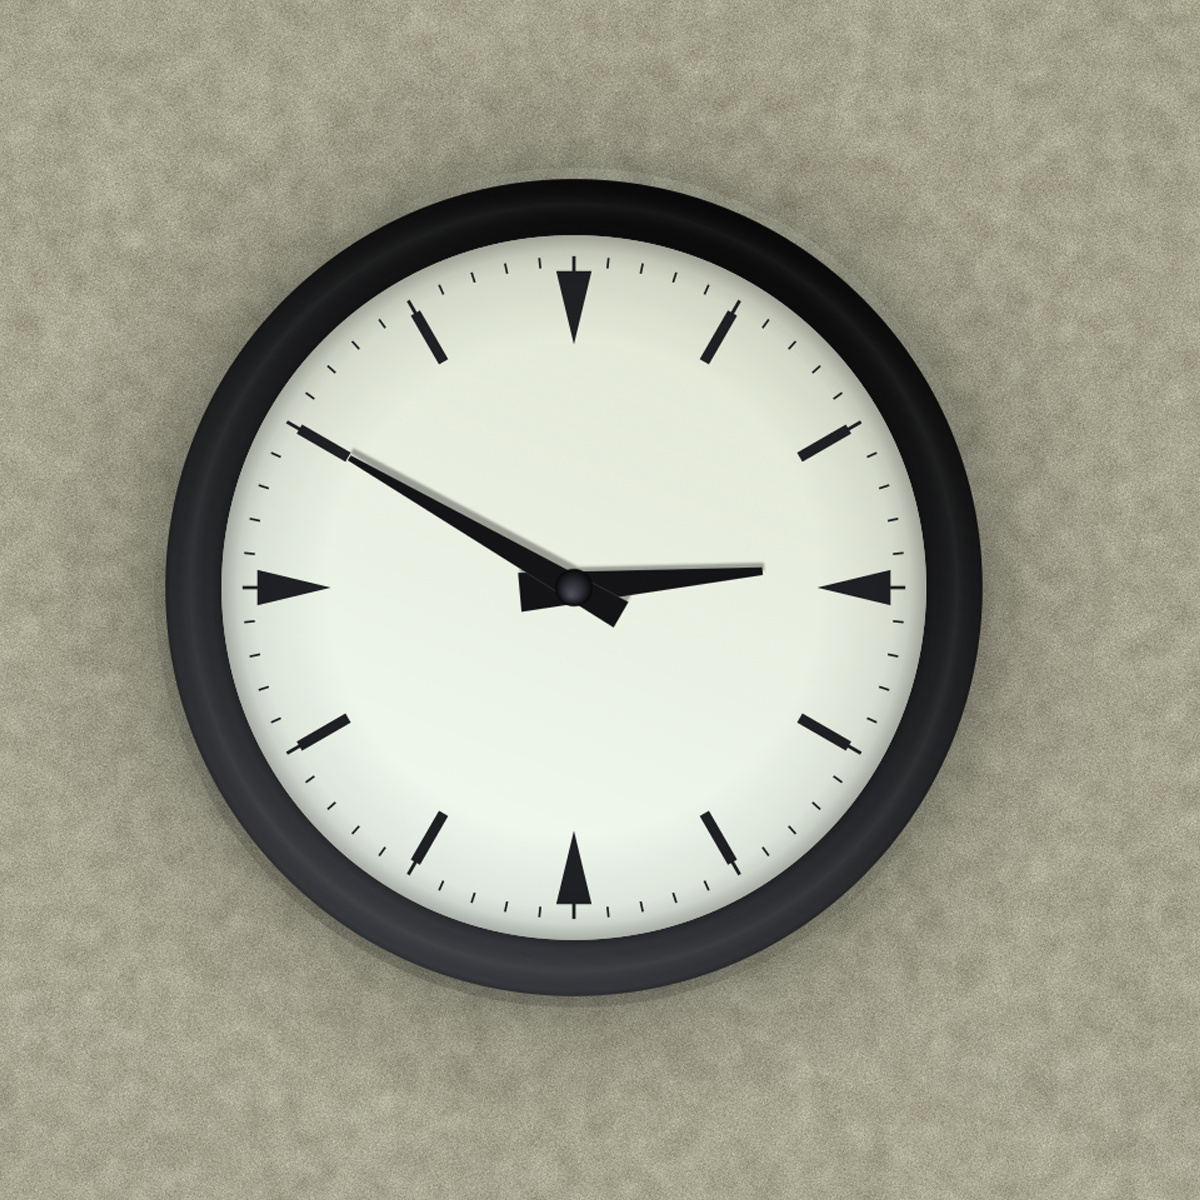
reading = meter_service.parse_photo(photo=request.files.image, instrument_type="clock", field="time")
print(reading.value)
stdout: 2:50
